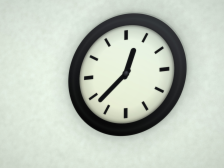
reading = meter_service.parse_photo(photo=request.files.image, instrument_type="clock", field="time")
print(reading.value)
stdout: 12:38
